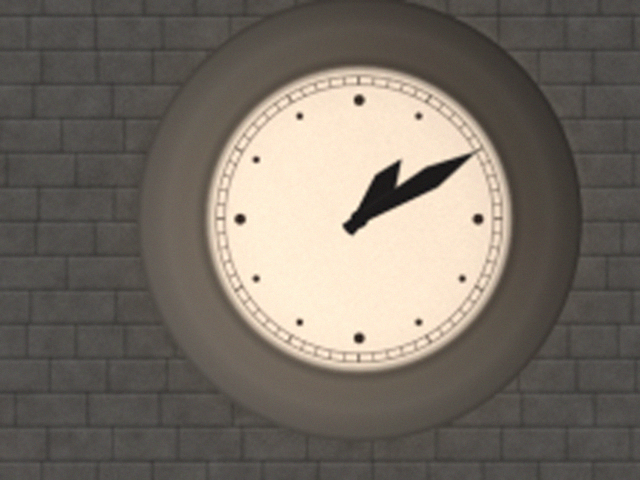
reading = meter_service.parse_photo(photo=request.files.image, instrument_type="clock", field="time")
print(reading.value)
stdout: 1:10
